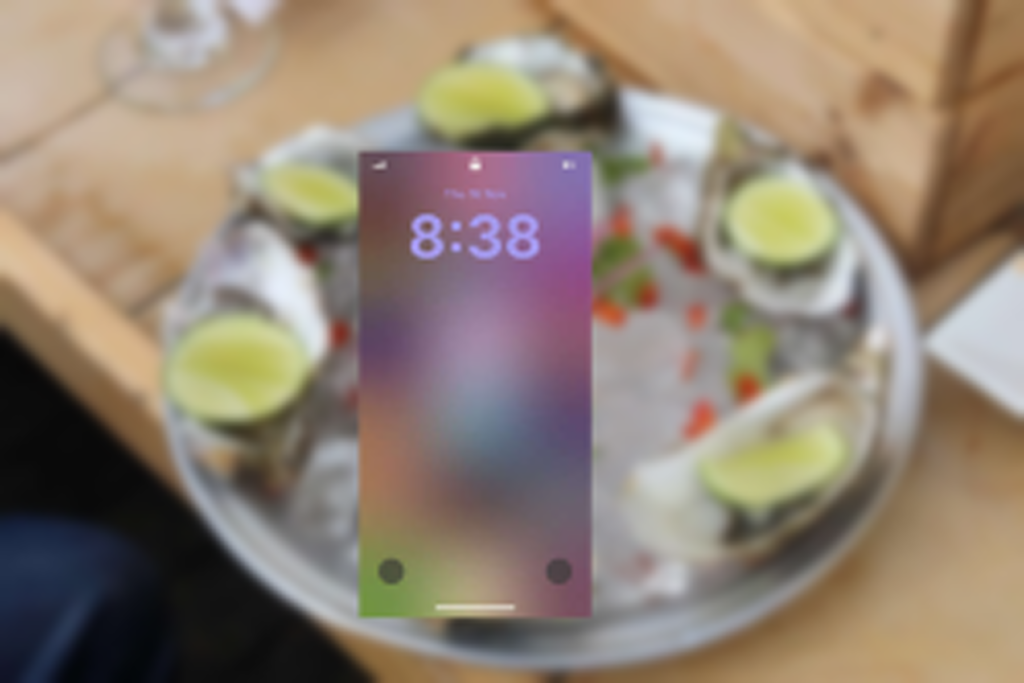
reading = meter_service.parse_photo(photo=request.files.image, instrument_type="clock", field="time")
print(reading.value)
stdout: 8:38
